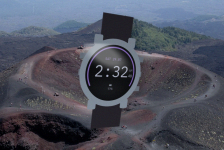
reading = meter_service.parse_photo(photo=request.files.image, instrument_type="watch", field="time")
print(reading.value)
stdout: 2:32
